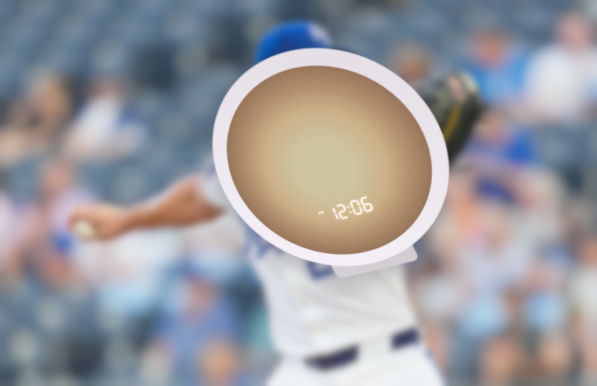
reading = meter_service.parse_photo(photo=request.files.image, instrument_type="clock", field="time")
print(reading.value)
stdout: 12:06
